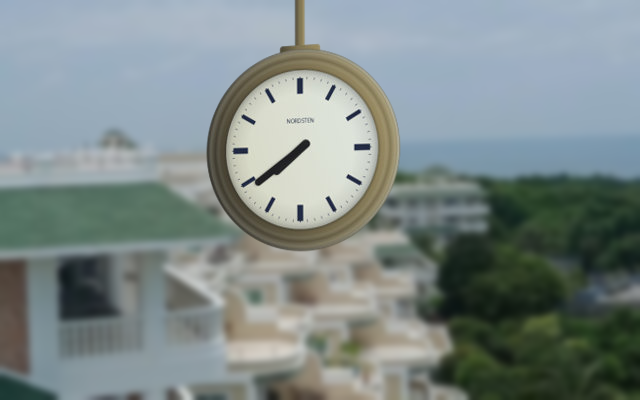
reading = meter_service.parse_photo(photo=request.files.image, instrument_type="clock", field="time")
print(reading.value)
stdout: 7:39
